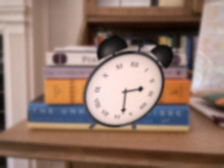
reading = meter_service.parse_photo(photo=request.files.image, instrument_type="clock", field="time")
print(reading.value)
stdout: 2:28
